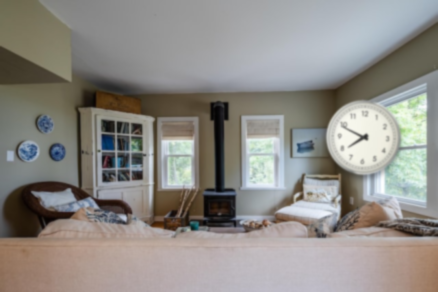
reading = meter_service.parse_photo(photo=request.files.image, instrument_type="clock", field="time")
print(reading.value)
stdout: 7:49
